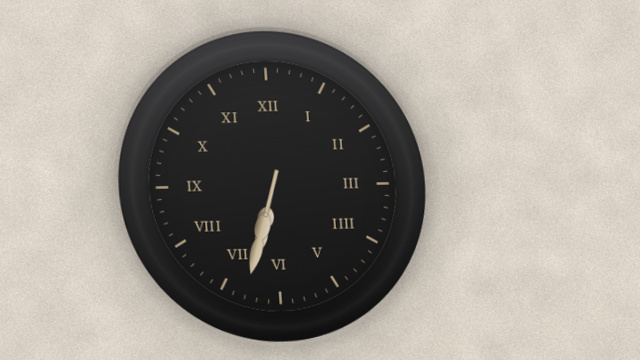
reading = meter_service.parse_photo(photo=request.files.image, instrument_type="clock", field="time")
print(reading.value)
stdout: 6:33
